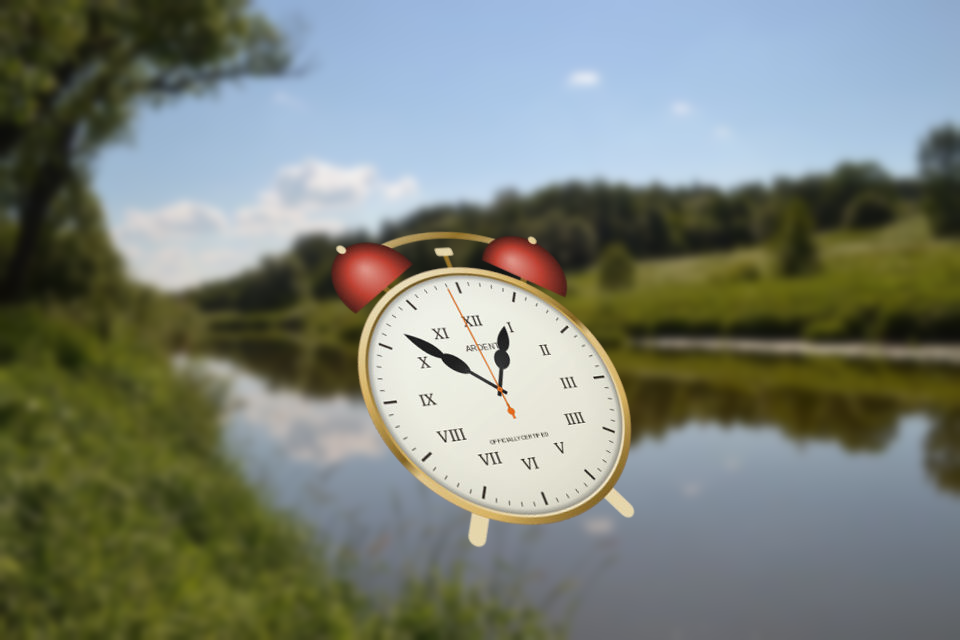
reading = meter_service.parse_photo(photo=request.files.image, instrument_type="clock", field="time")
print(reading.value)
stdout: 12:51:59
